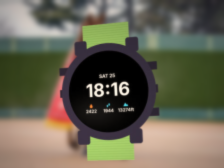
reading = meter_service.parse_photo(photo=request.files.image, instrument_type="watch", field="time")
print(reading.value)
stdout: 18:16
